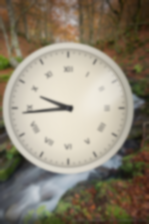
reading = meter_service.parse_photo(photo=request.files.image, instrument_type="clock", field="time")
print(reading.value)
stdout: 9:44
